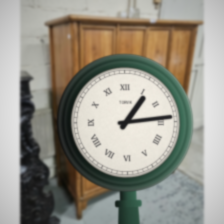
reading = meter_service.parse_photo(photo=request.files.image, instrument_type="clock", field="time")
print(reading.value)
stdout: 1:14
